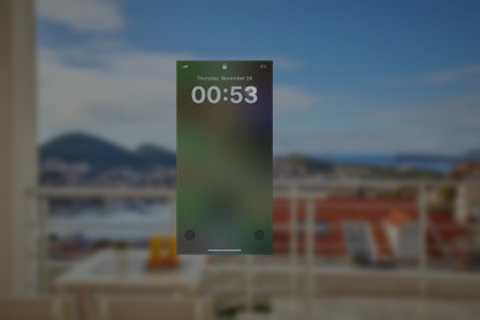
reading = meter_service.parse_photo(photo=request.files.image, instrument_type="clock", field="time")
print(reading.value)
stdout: 0:53
